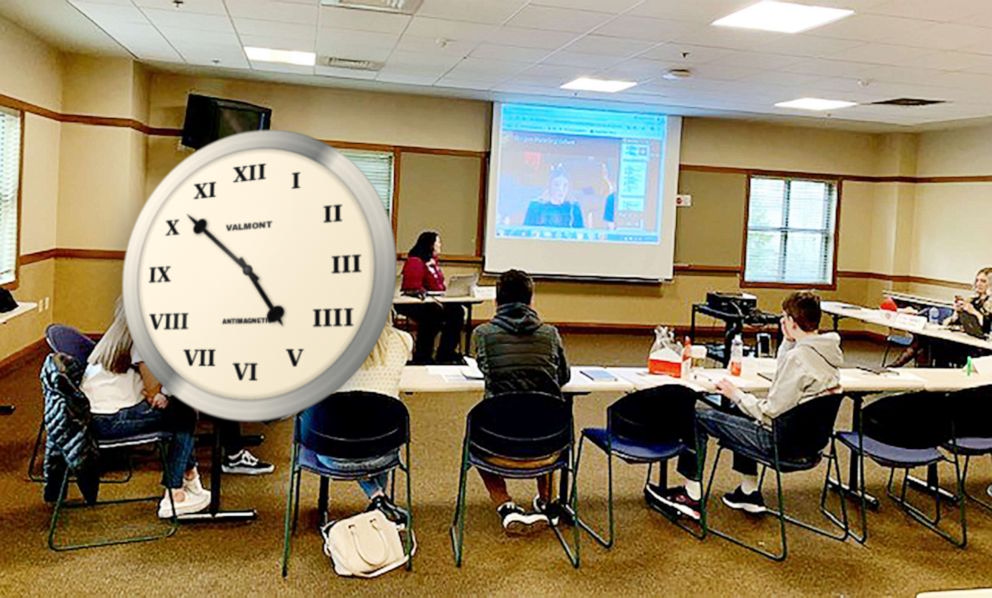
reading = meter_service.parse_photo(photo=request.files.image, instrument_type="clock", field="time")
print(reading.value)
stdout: 4:52
